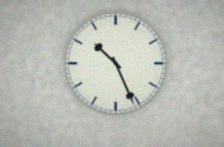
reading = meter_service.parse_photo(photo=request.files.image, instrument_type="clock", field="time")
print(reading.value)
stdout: 10:26
